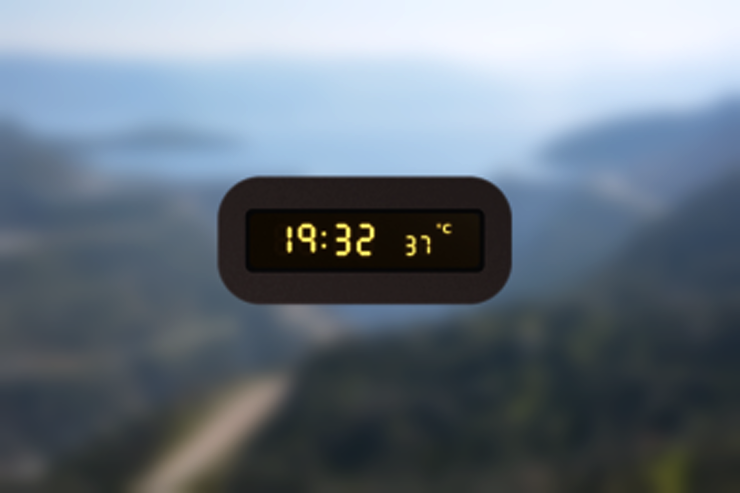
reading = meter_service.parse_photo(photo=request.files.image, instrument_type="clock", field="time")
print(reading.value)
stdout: 19:32
